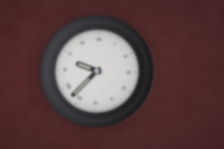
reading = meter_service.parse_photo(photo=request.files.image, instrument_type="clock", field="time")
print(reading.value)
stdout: 9:37
